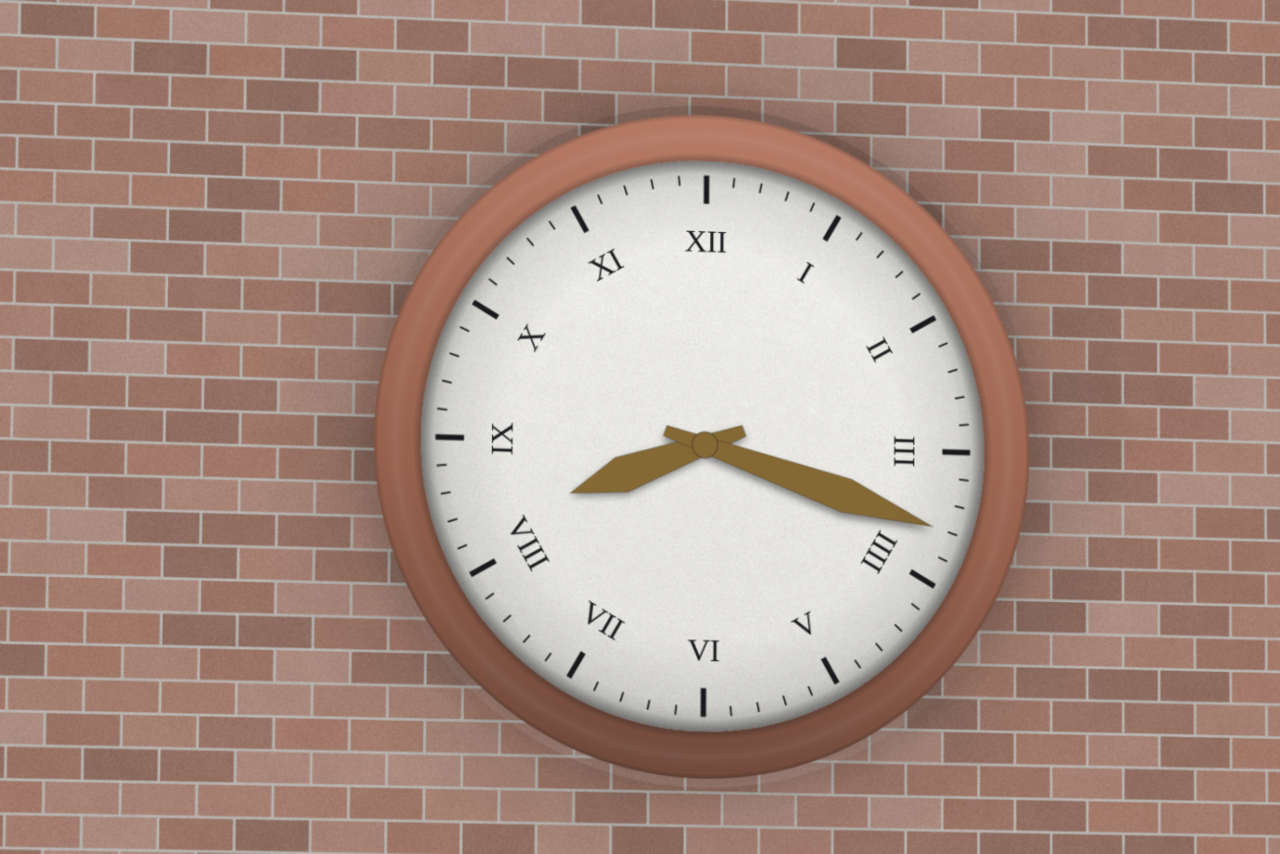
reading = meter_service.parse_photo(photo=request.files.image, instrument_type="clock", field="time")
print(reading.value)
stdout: 8:18
